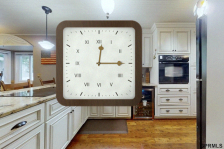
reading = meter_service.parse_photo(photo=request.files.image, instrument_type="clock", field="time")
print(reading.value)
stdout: 12:15
